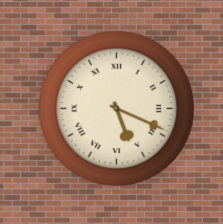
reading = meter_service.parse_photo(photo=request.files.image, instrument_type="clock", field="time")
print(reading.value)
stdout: 5:19
